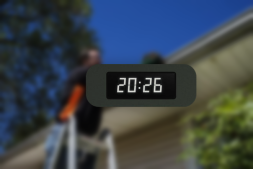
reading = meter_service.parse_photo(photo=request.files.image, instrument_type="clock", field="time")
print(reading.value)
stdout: 20:26
